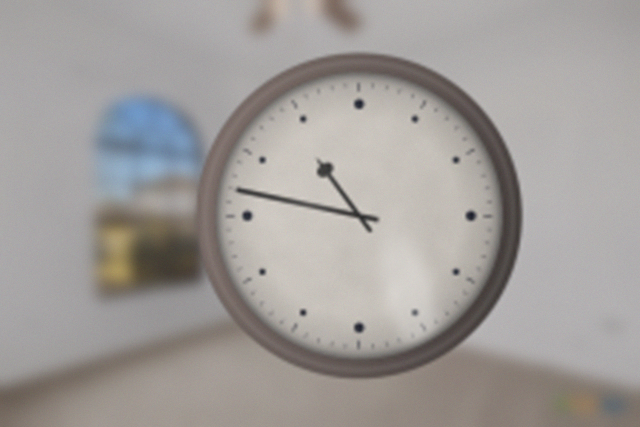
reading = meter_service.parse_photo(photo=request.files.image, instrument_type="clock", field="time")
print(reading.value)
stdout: 10:47
